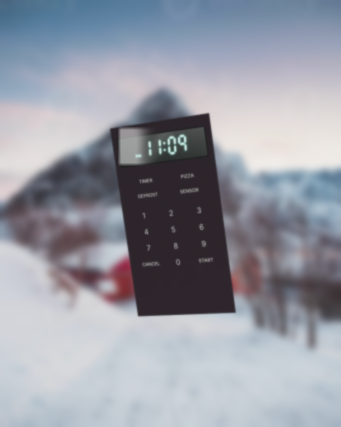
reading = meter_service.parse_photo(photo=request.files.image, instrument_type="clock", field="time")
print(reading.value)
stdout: 11:09
